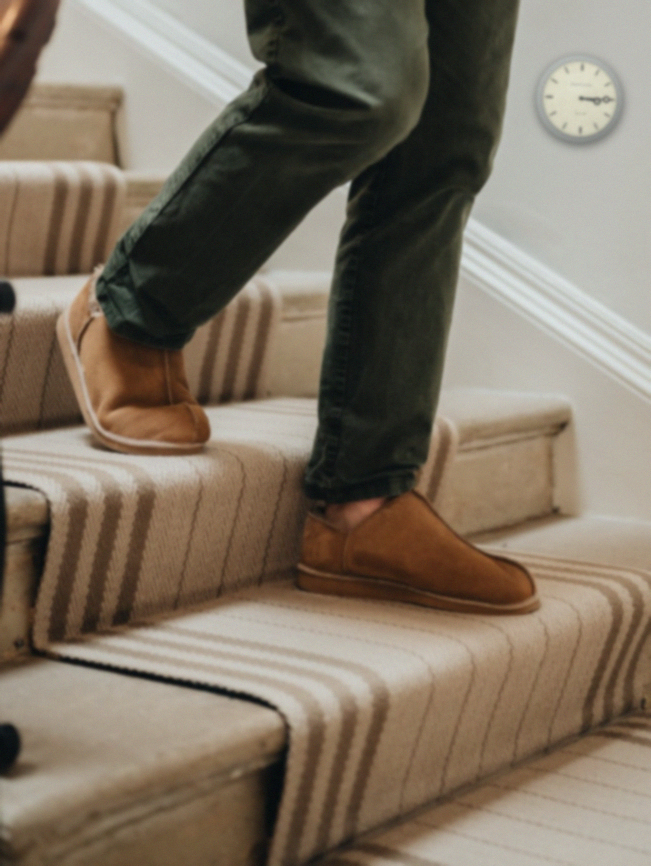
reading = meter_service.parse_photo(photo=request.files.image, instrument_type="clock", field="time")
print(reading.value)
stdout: 3:15
